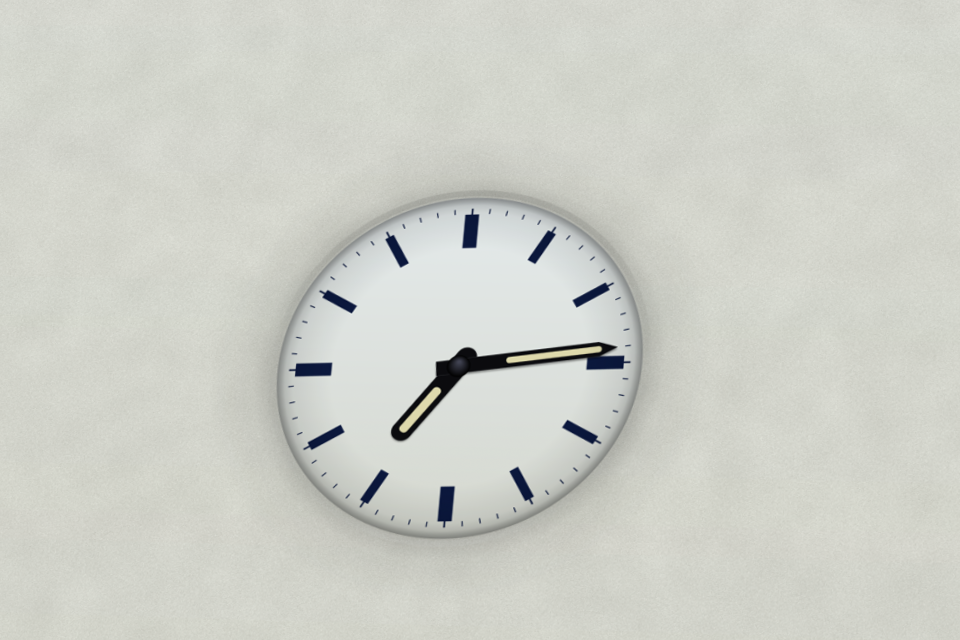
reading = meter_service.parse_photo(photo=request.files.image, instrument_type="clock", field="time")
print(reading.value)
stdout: 7:14
